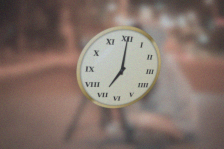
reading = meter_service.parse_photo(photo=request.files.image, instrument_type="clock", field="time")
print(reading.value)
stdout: 7:00
